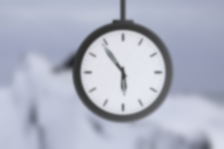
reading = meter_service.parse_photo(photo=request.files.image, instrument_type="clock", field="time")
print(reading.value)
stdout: 5:54
